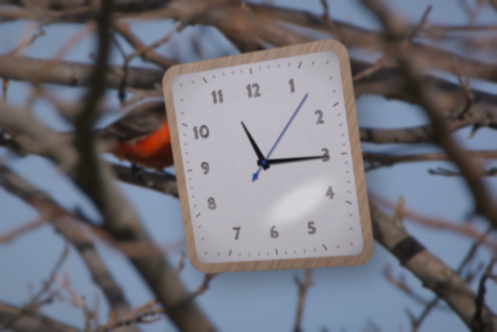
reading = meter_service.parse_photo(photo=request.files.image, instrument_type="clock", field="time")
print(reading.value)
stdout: 11:15:07
